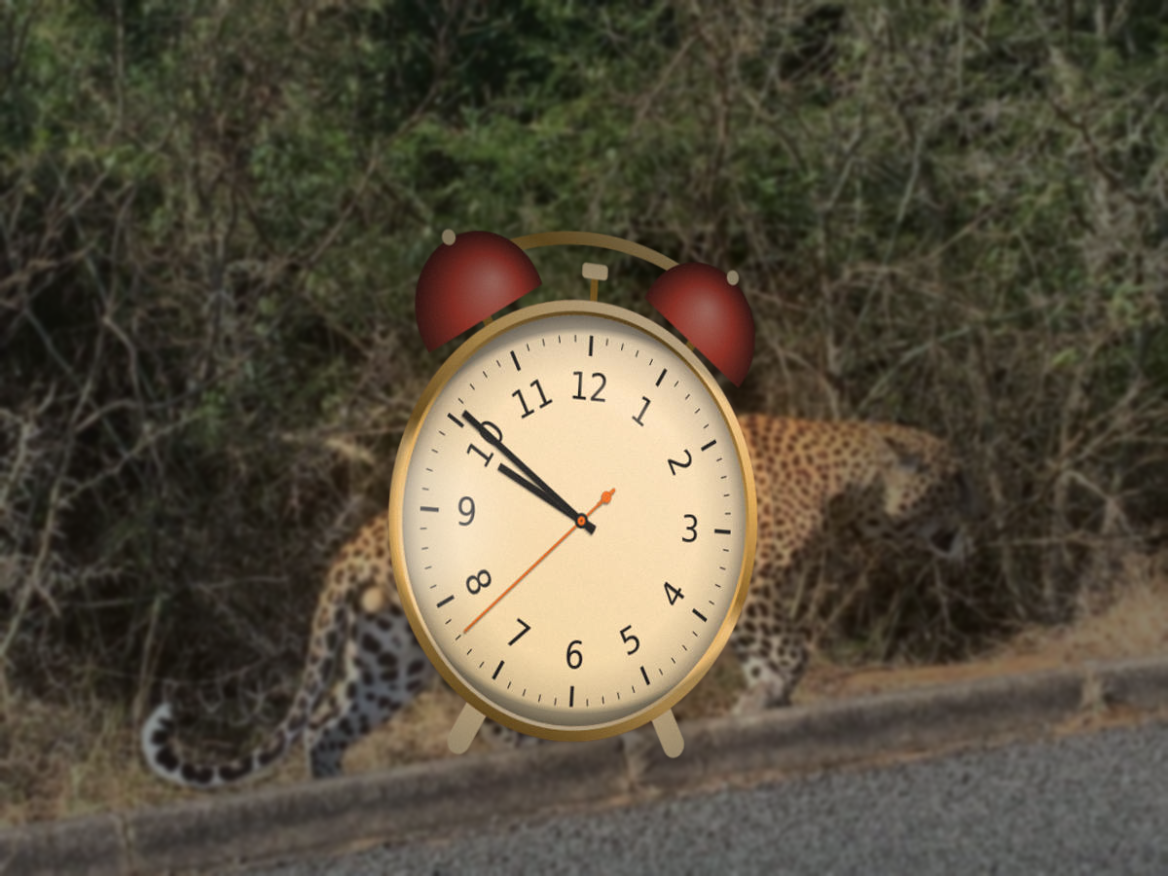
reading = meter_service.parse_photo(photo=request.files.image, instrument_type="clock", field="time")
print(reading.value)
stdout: 9:50:38
